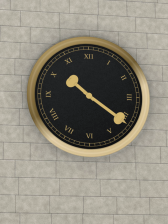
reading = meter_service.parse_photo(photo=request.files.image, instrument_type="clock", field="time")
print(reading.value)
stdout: 10:21
